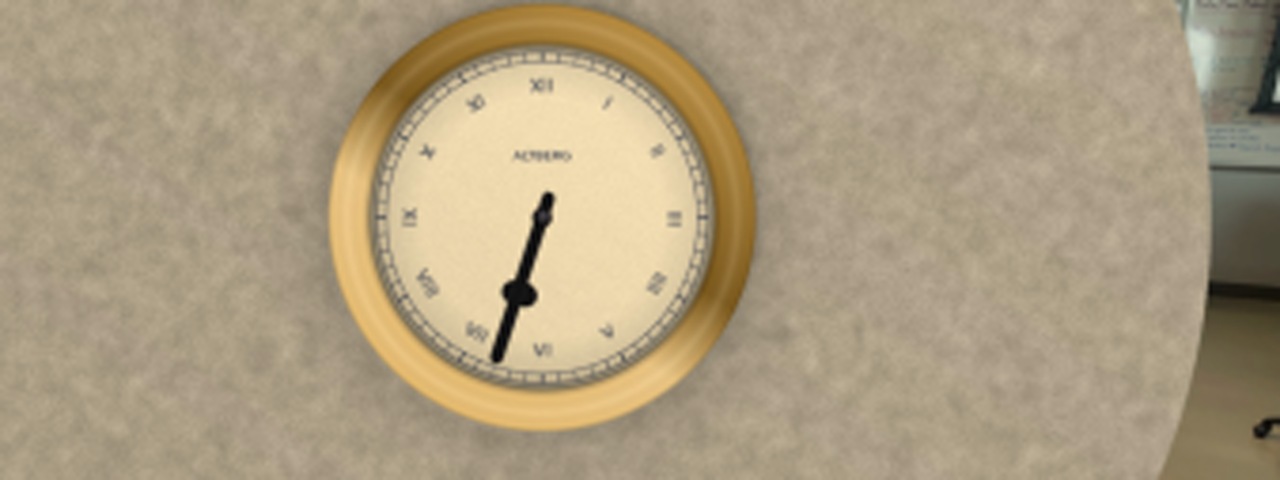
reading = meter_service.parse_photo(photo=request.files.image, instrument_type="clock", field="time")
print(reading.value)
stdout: 6:33
